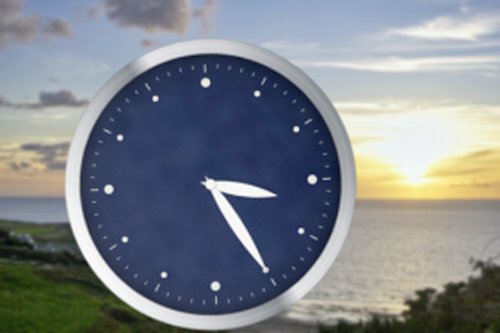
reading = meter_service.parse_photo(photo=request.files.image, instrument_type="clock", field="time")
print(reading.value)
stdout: 3:25
